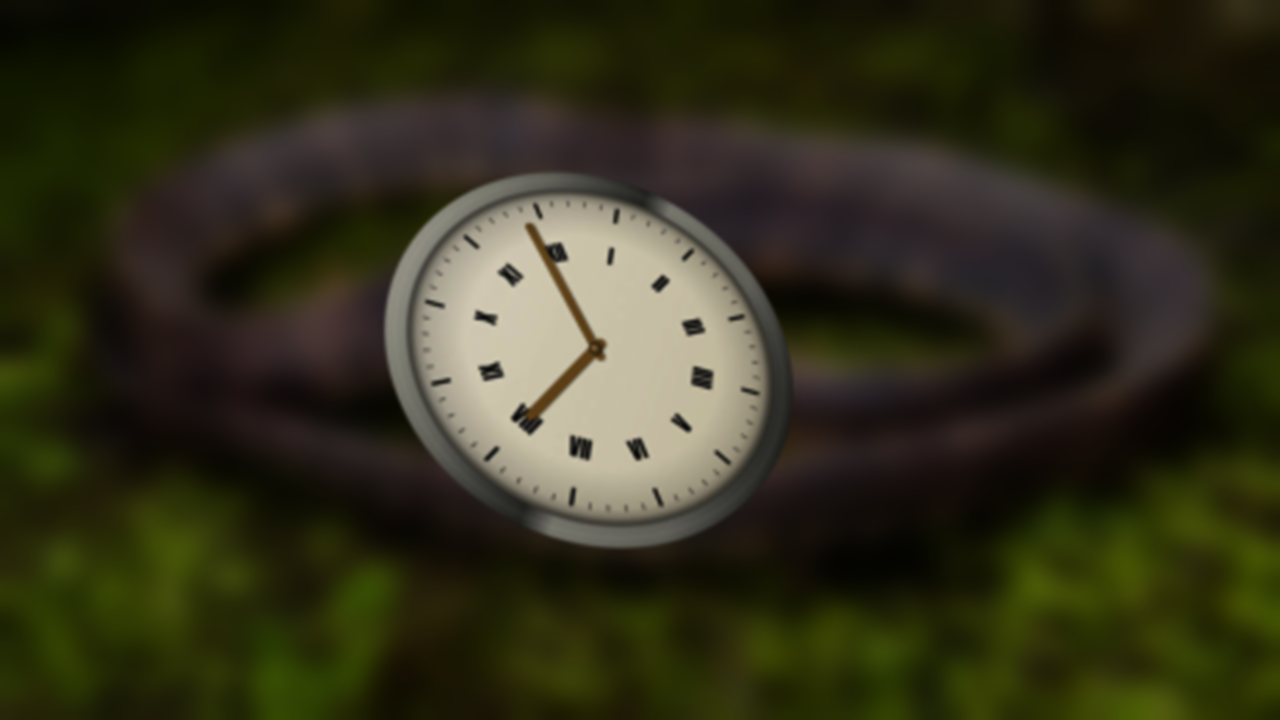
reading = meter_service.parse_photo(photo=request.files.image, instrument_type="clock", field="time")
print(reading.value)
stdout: 7:59
